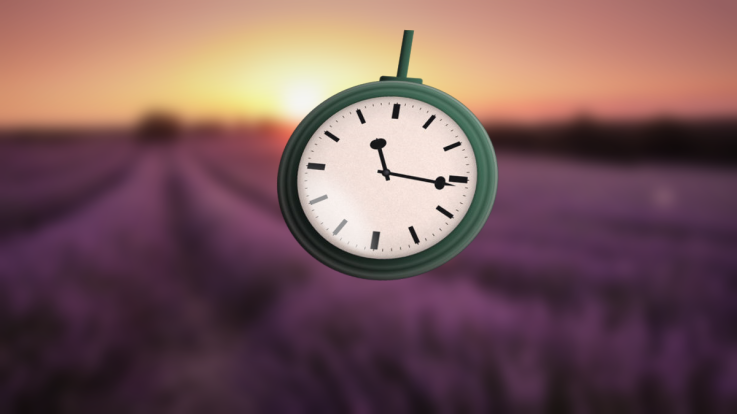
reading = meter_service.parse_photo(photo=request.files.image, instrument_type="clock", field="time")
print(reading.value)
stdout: 11:16
